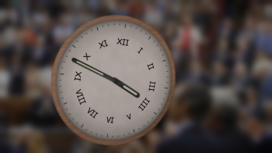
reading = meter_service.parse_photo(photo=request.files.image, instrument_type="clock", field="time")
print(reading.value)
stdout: 3:48
